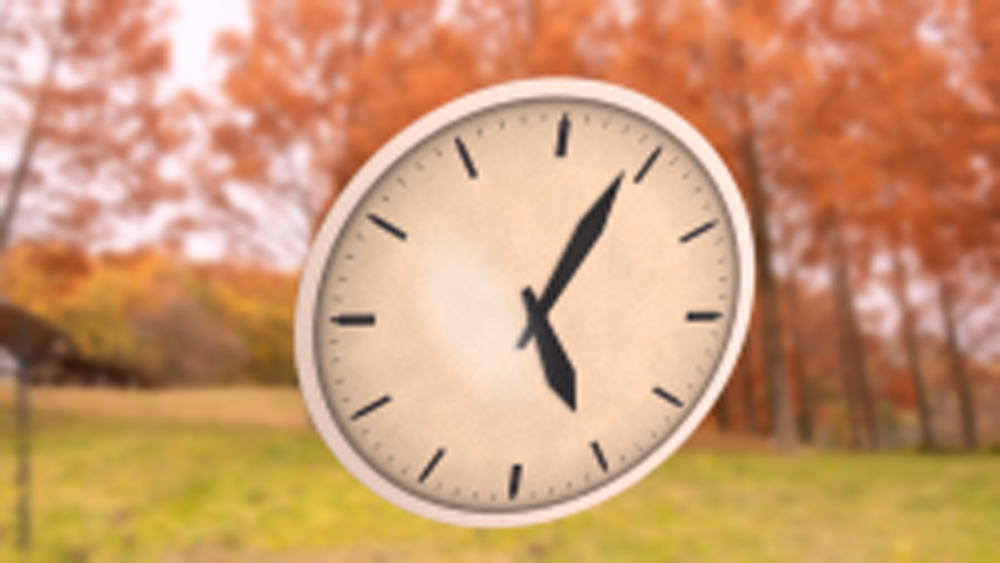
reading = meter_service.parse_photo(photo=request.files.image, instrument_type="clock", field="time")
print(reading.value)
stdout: 5:04
